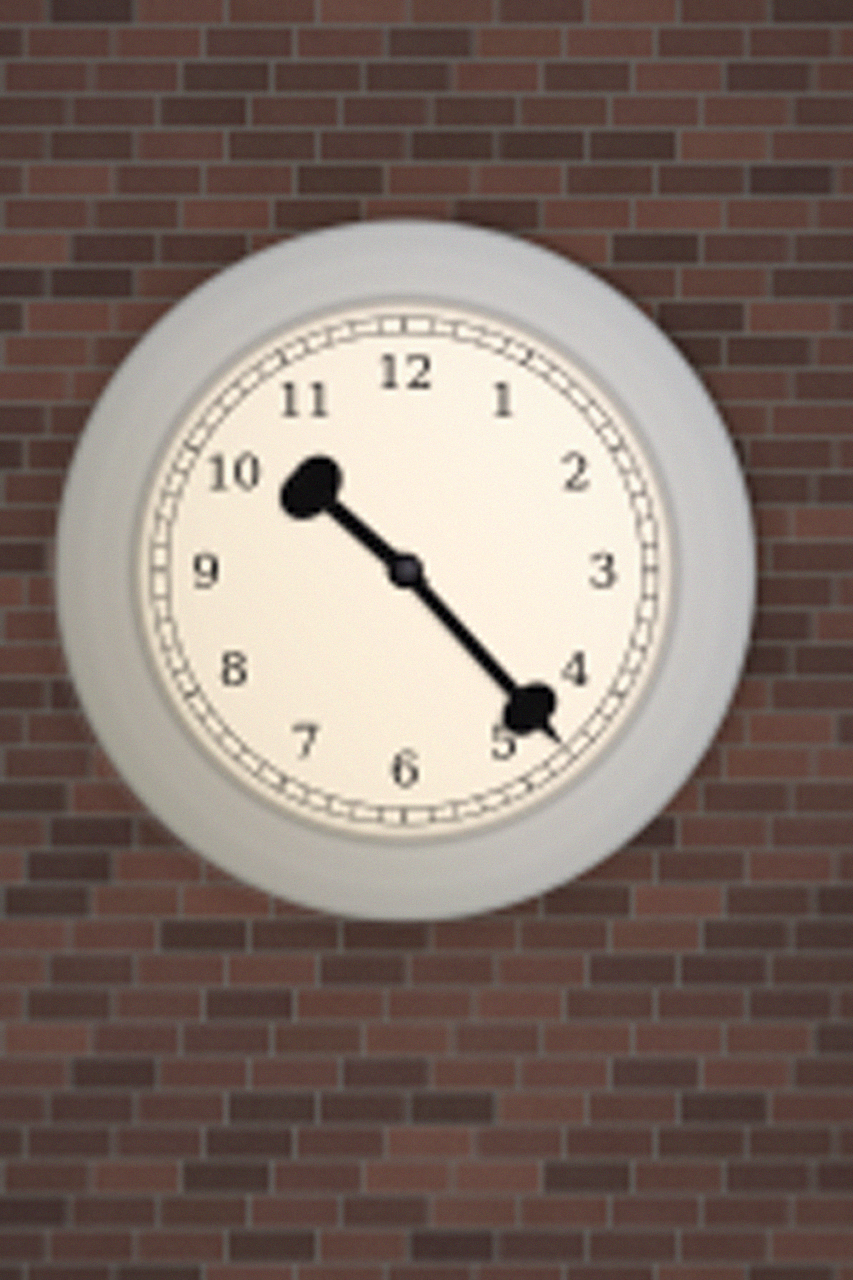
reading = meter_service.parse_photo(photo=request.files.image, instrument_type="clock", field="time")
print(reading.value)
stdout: 10:23
